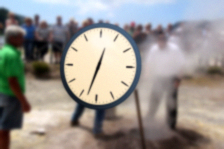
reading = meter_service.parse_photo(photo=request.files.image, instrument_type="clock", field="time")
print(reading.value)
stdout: 12:33
